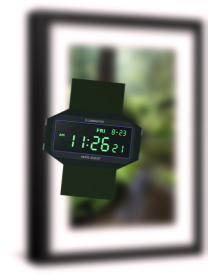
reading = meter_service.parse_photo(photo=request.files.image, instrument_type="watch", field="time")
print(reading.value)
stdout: 11:26:21
